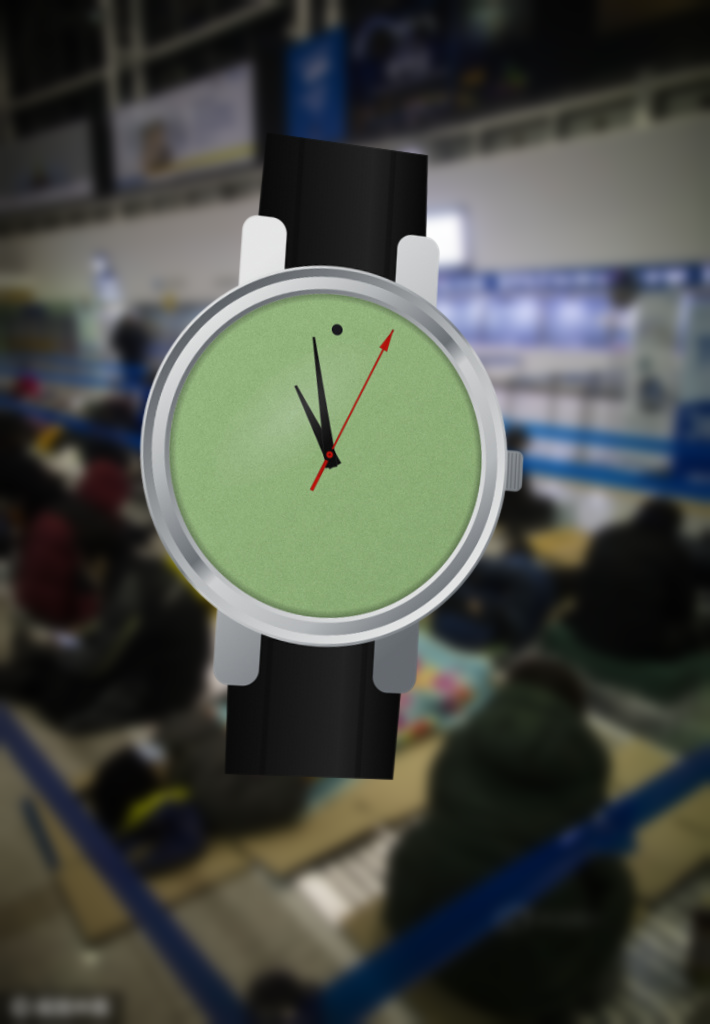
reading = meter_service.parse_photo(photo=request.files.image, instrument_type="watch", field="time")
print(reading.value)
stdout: 10:58:04
